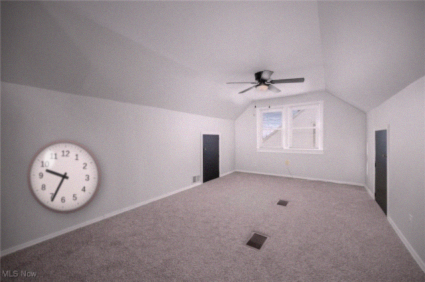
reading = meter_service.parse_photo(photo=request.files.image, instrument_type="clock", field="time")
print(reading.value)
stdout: 9:34
